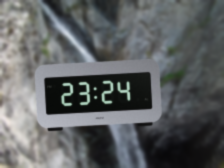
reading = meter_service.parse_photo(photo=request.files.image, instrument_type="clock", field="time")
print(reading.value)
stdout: 23:24
